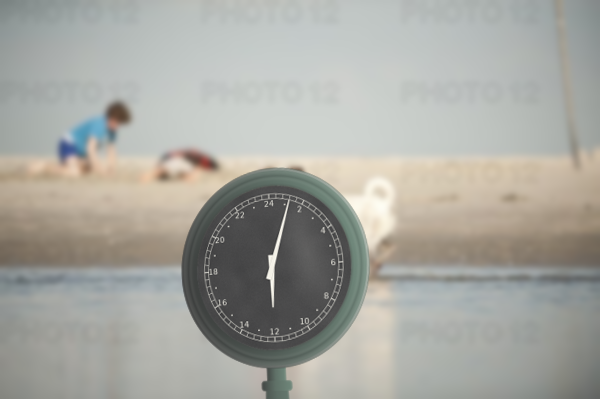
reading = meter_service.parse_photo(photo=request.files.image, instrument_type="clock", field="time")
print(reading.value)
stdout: 12:03
